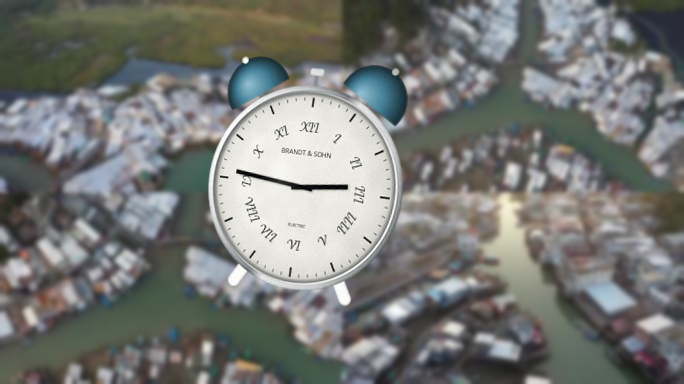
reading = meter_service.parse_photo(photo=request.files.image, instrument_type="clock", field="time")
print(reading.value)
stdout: 2:46
